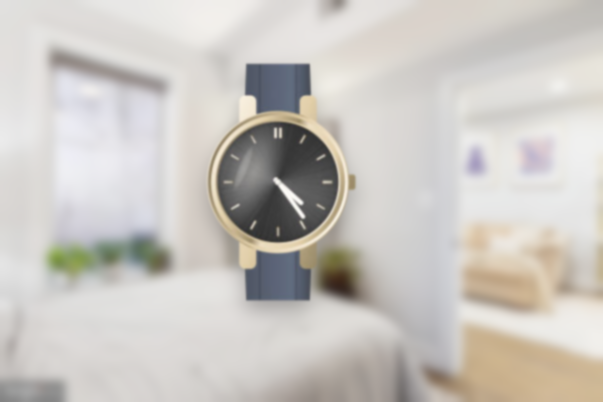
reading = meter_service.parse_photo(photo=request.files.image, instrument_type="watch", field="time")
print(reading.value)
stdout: 4:24
